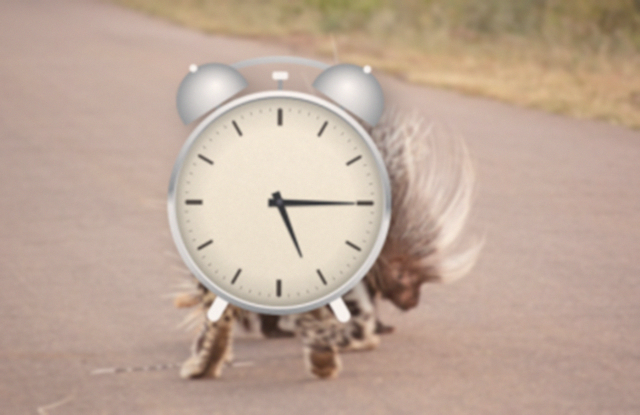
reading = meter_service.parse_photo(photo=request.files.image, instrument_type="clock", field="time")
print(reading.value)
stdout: 5:15
